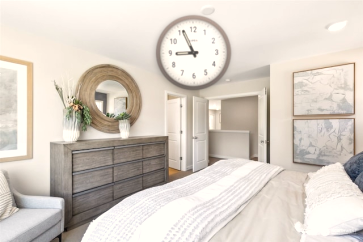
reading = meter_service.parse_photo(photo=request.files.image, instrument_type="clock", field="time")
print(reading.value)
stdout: 8:56
